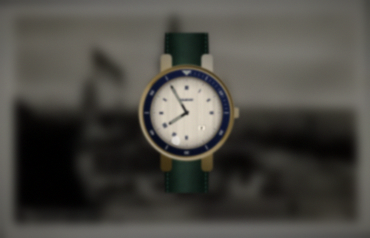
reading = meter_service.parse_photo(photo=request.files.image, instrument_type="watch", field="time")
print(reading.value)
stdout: 7:55
